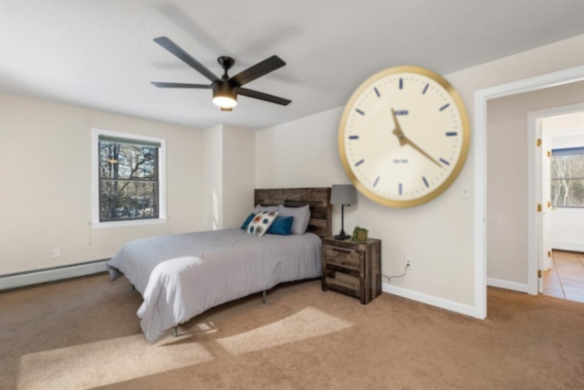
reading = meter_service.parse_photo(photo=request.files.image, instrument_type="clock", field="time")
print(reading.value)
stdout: 11:21
